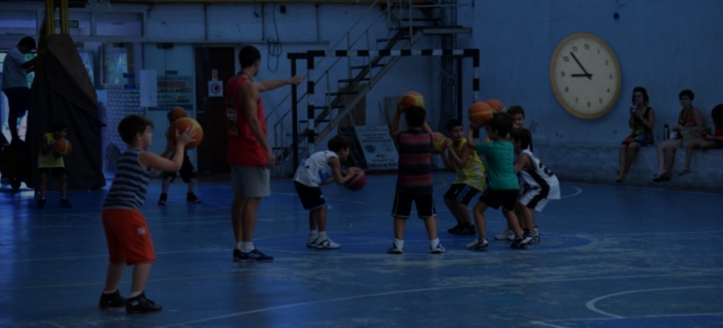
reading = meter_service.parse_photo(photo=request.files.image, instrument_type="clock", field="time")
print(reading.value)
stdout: 8:53
